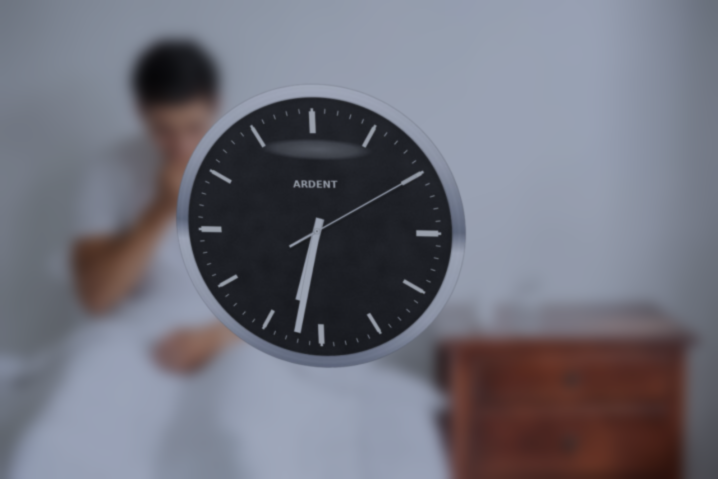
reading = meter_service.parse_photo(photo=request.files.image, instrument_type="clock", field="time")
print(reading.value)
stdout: 6:32:10
